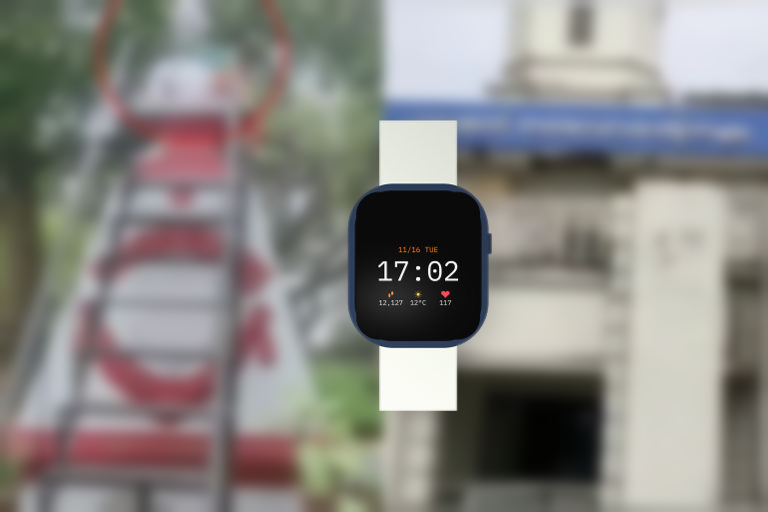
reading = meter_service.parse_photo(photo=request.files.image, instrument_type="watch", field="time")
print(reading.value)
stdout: 17:02
